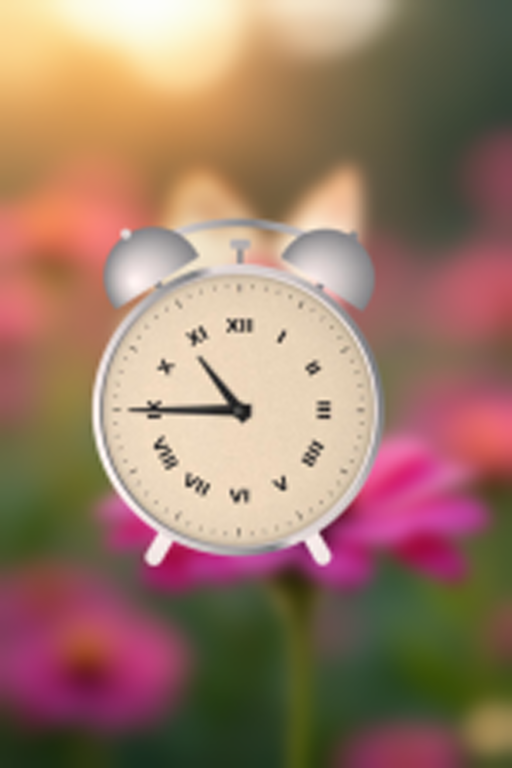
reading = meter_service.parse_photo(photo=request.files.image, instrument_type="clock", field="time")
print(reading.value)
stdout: 10:45
